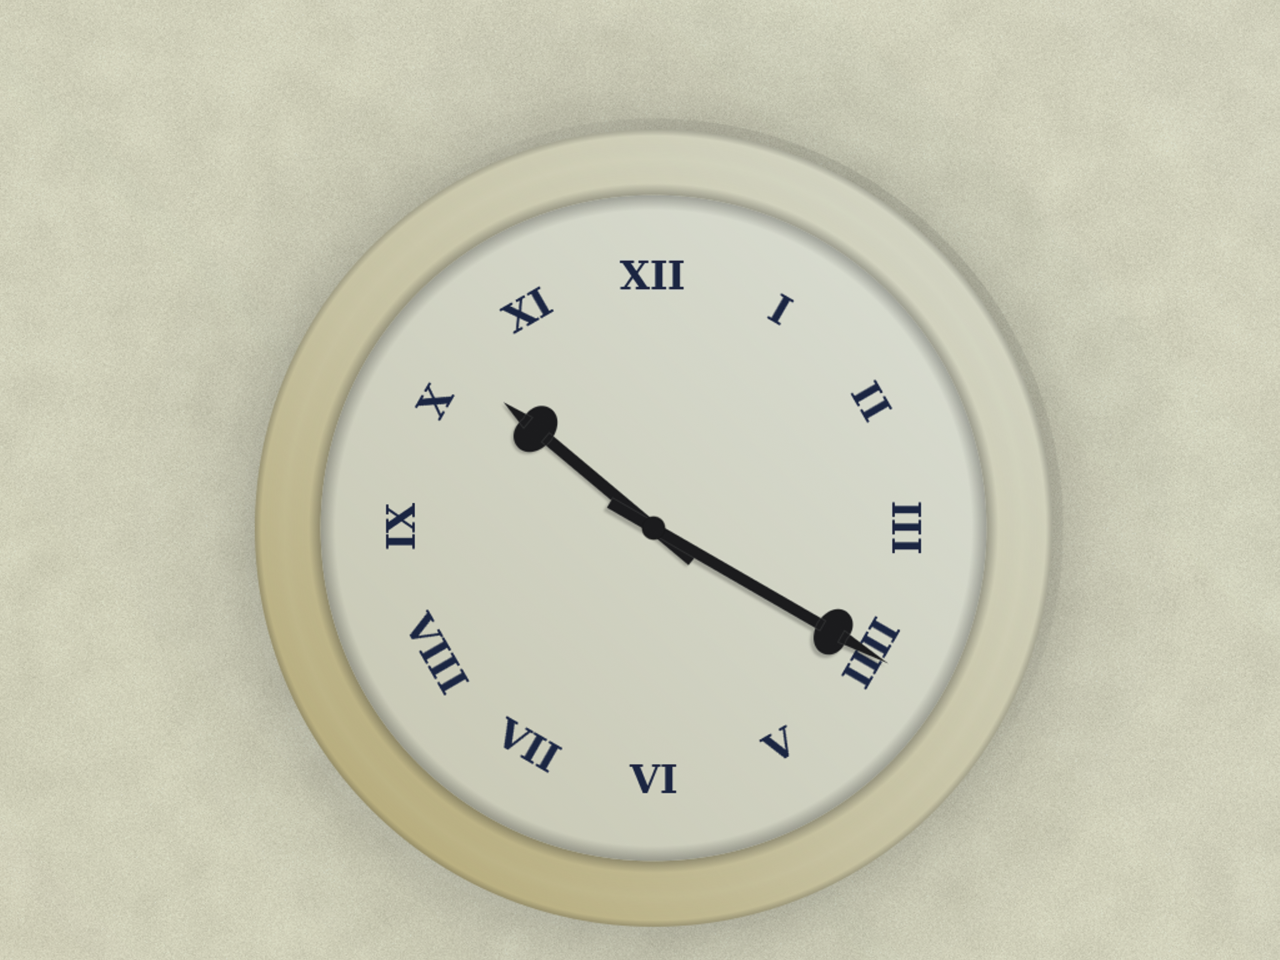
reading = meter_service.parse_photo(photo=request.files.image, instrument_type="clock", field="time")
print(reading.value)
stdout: 10:20
